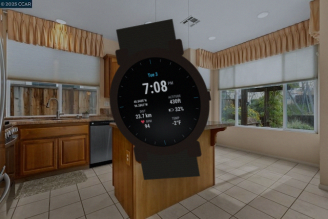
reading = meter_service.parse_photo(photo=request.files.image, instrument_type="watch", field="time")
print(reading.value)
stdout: 7:08
